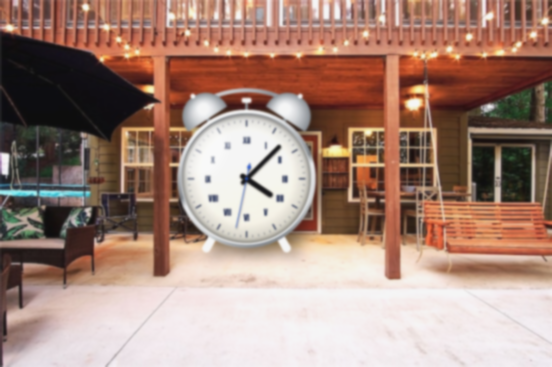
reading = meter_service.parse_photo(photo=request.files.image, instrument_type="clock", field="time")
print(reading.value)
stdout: 4:07:32
